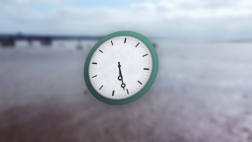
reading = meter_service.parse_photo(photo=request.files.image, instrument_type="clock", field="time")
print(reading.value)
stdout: 5:26
